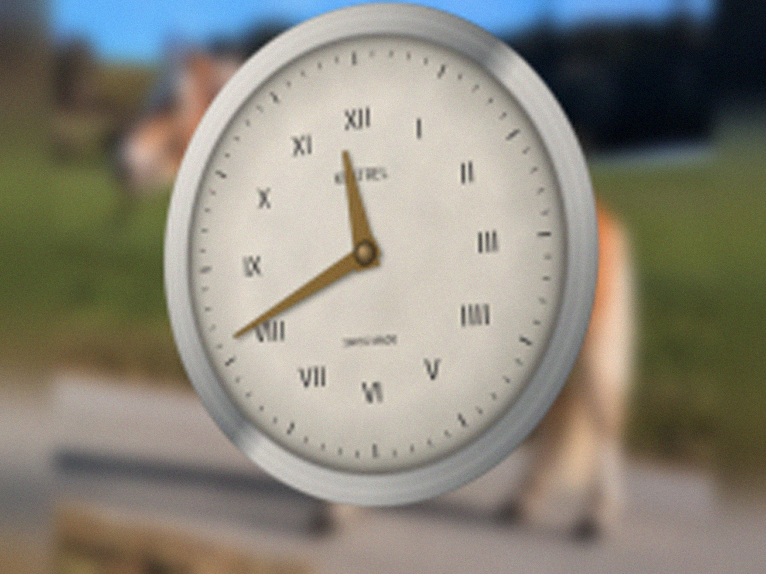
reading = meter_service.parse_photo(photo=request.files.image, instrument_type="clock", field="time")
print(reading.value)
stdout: 11:41
